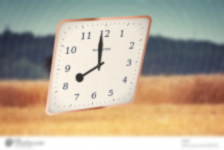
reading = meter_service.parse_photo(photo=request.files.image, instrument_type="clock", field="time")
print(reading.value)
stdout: 7:59
